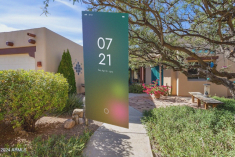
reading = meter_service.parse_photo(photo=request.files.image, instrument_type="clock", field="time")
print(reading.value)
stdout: 7:21
